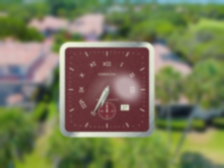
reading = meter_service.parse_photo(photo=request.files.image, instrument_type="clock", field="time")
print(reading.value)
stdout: 6:35
